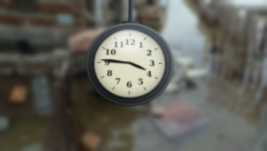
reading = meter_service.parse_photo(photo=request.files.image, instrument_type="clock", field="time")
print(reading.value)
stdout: 3:46
